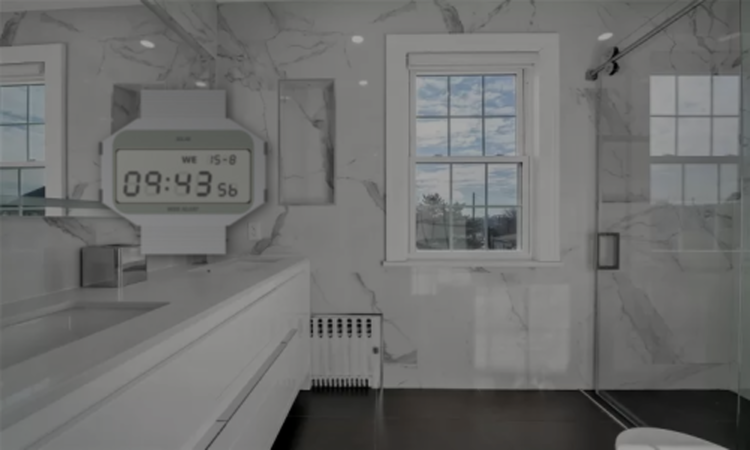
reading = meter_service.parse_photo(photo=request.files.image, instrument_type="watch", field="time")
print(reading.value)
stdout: 9:43:56
